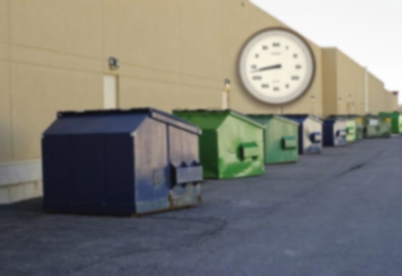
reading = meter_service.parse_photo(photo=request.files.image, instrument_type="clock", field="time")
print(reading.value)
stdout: 8:43
